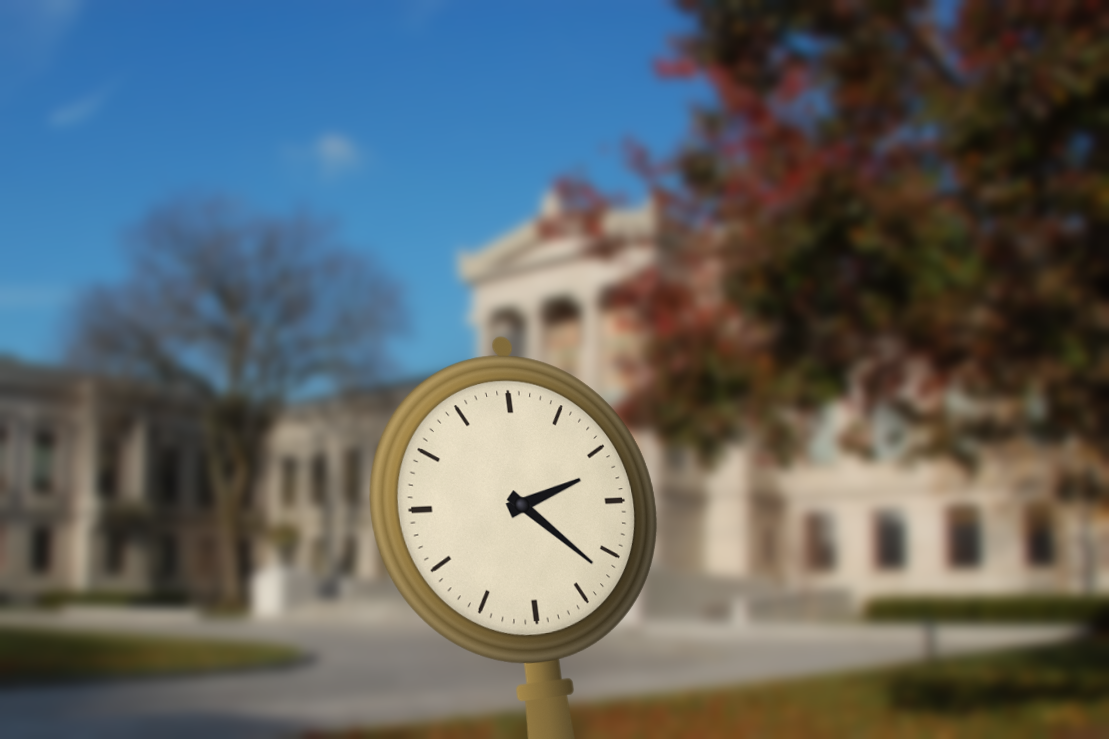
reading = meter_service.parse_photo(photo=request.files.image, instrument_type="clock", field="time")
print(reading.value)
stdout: 2:22
